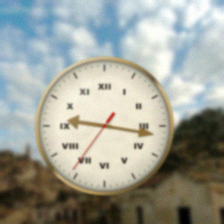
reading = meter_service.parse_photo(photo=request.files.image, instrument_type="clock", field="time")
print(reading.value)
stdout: 9:16:36
